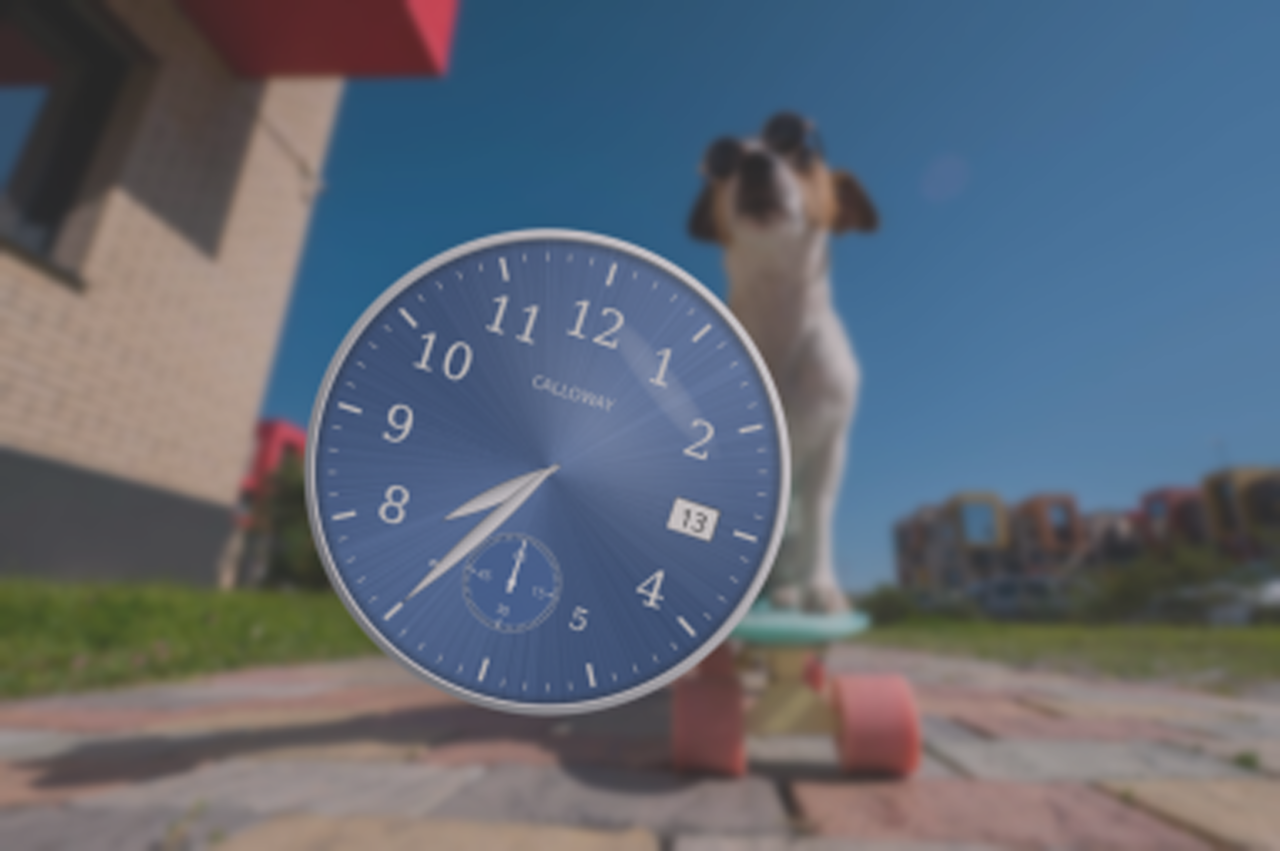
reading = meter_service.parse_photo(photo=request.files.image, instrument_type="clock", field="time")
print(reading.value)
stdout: 7:35
